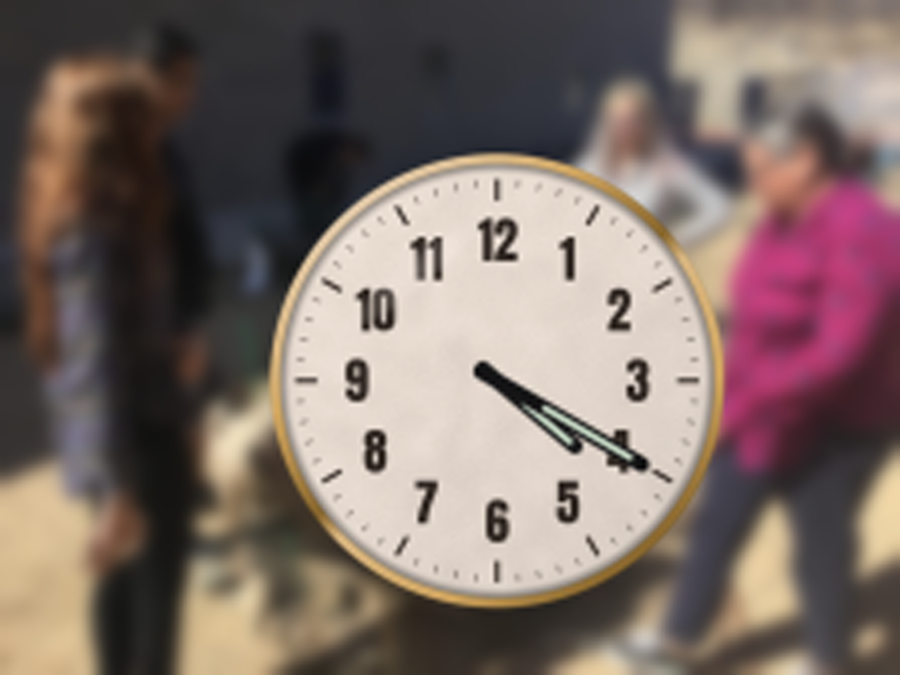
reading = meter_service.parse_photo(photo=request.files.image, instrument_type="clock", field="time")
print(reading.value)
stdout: 4:20
